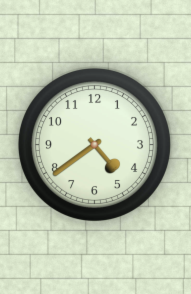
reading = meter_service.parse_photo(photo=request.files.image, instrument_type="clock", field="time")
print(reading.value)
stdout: 4:39
